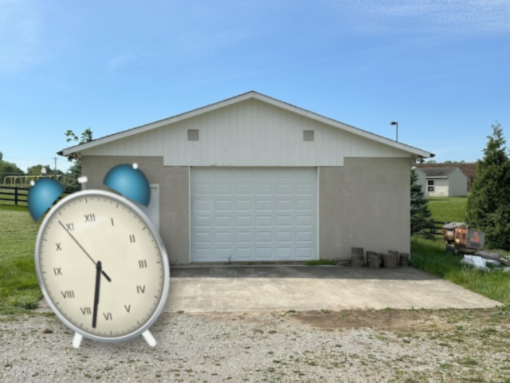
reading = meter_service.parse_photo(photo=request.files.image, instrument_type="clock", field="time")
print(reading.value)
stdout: 6:32:54
